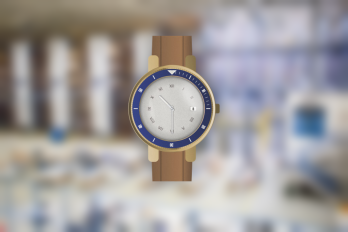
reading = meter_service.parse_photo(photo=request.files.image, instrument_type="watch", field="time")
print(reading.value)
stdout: 10:30
